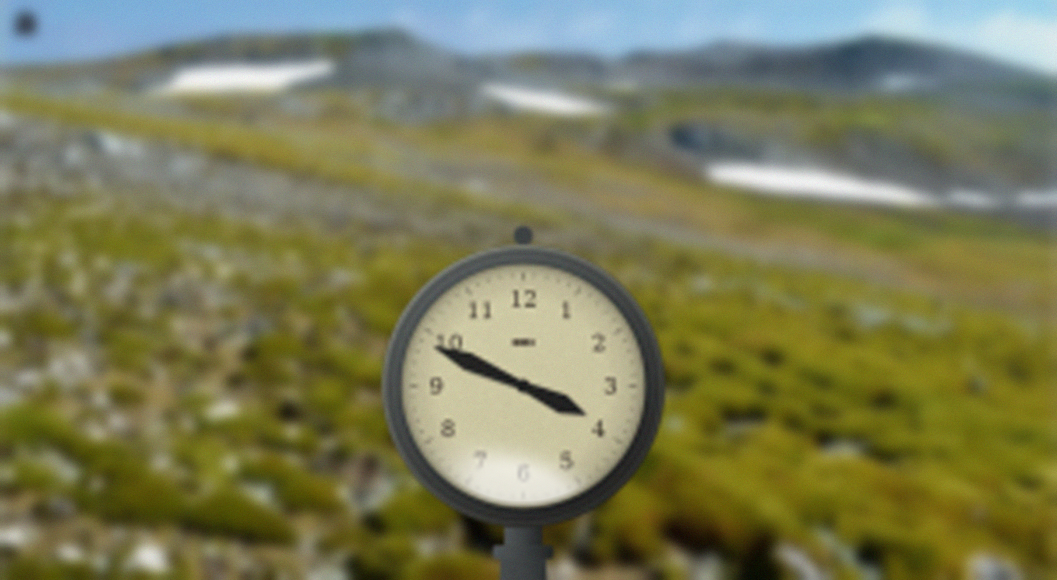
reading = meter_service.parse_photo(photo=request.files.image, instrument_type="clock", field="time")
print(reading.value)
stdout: 3:49
